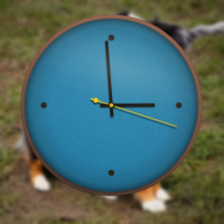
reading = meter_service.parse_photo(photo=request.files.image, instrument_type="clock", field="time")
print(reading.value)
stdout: 2:59:18
